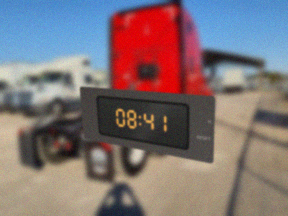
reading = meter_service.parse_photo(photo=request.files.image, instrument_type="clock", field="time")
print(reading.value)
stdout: 8:41
